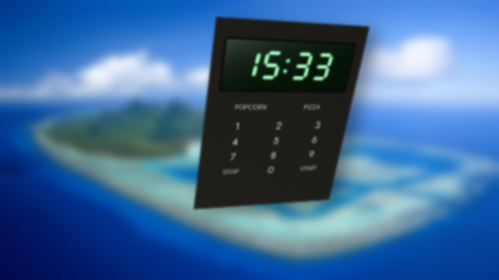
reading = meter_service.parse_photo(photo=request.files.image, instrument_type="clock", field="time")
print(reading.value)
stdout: 15:33
